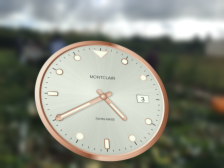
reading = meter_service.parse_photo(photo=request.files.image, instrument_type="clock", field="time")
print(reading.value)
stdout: 4:40
